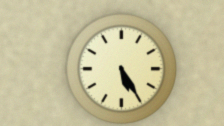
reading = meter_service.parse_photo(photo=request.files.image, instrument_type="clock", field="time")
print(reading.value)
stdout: 5:25
